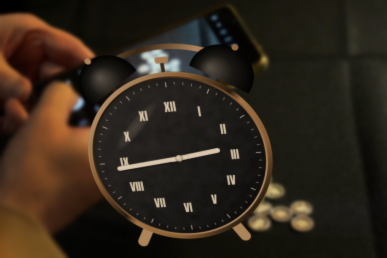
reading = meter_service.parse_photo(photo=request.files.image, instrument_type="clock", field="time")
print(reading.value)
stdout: 2:44
